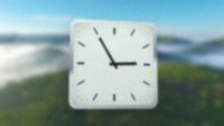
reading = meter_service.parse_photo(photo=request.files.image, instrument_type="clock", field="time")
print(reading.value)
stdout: 2:55
